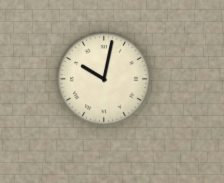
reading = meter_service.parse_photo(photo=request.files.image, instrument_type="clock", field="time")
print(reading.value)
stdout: 10:02
